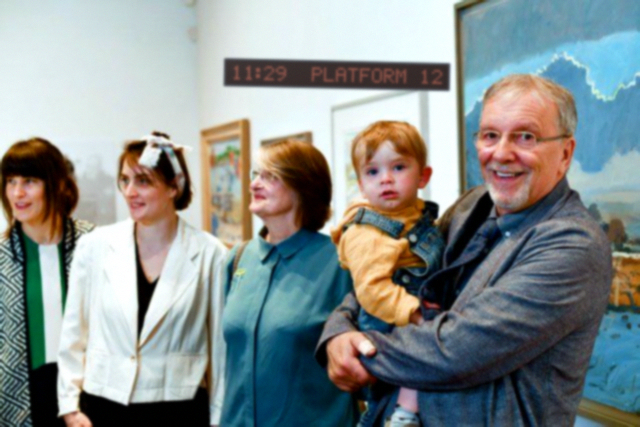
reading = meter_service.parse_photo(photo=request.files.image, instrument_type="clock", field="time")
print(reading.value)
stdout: 11:29
